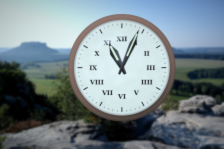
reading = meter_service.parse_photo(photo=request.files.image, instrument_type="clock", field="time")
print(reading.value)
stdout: 11:04
